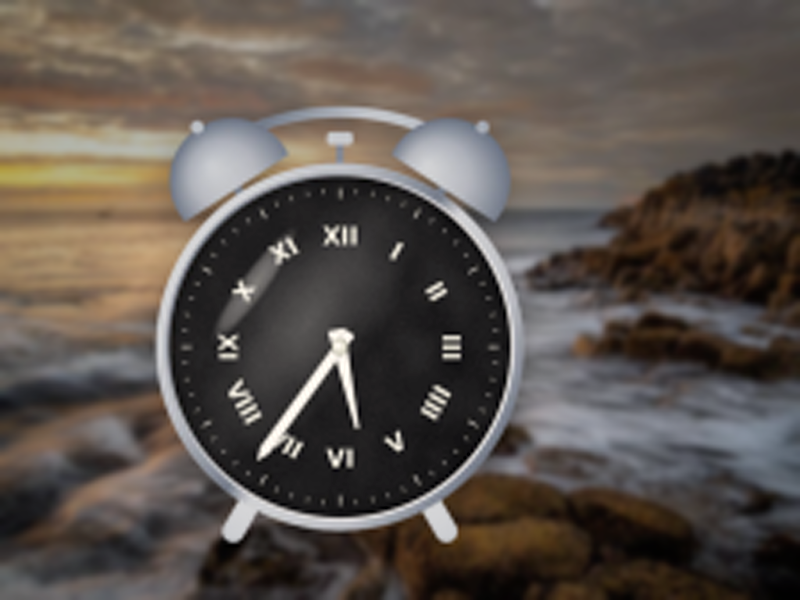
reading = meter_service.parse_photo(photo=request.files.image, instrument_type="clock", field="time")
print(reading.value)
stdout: 5:36
